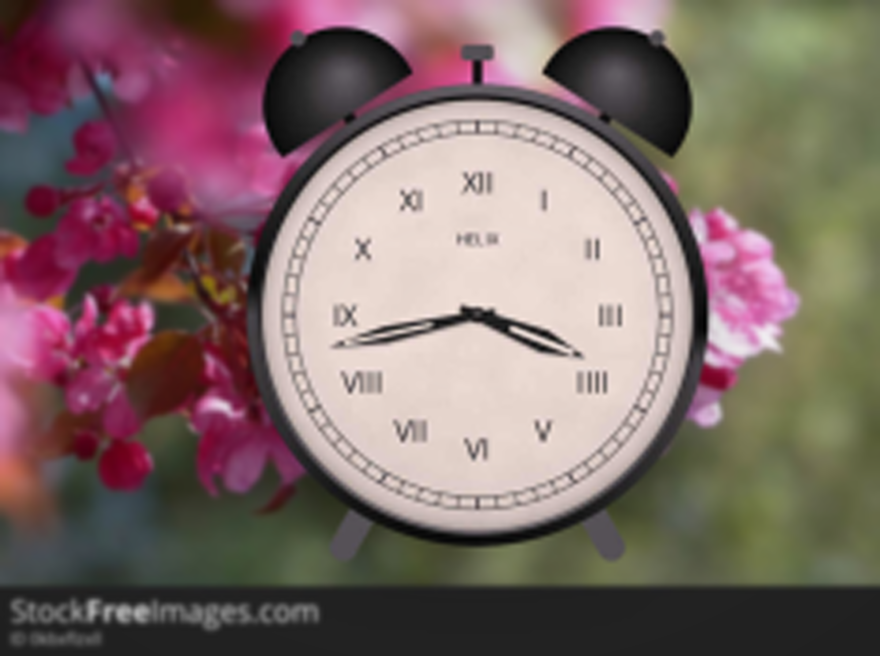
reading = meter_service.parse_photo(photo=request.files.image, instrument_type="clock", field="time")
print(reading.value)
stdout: 3:43
